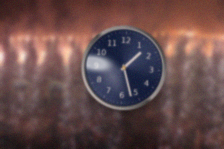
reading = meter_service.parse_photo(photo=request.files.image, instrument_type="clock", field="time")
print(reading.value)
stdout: 1:27
